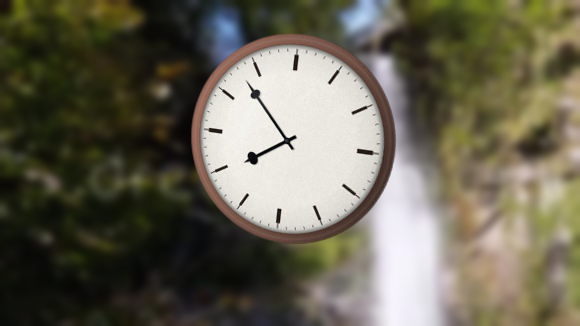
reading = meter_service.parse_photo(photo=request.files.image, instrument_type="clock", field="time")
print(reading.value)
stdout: 7:53
